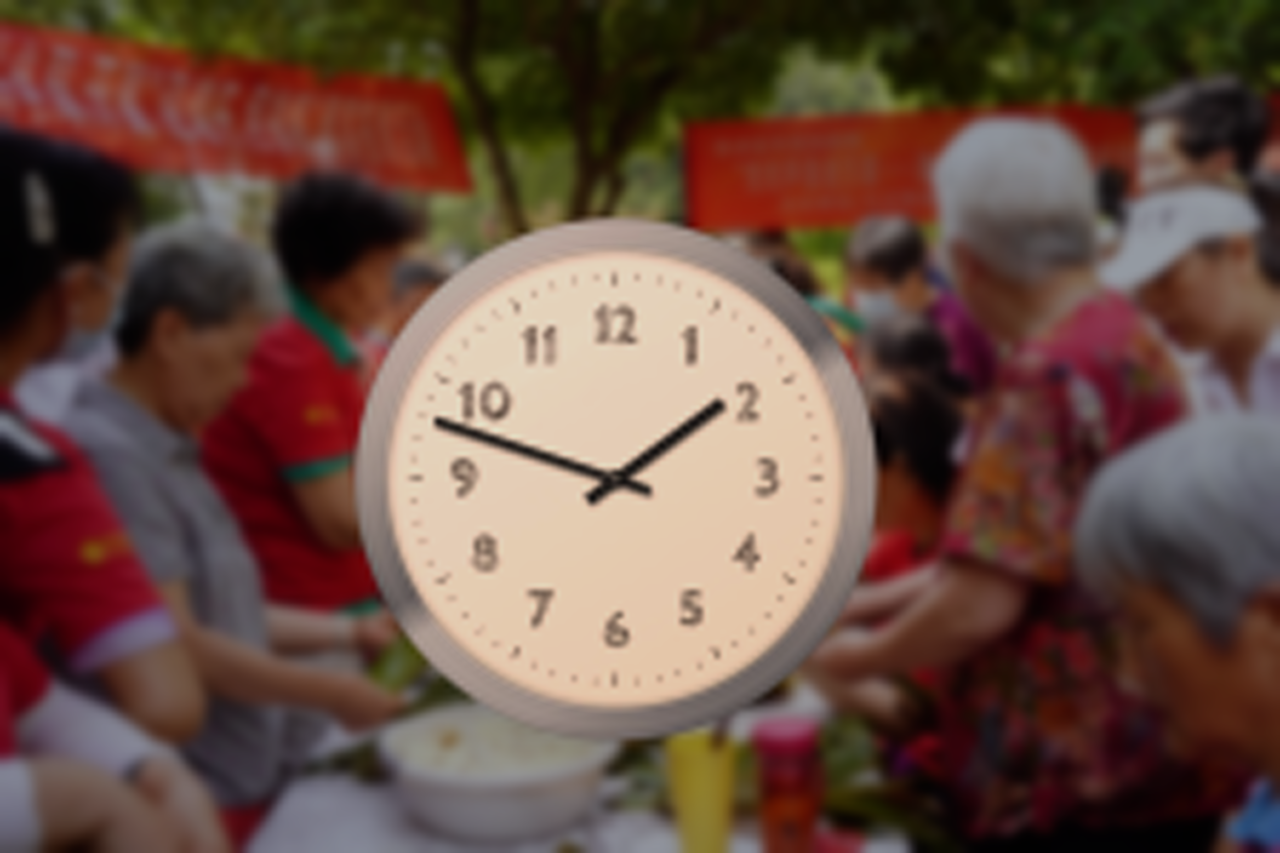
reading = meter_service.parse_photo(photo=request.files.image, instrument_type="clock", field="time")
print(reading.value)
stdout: 1:48
